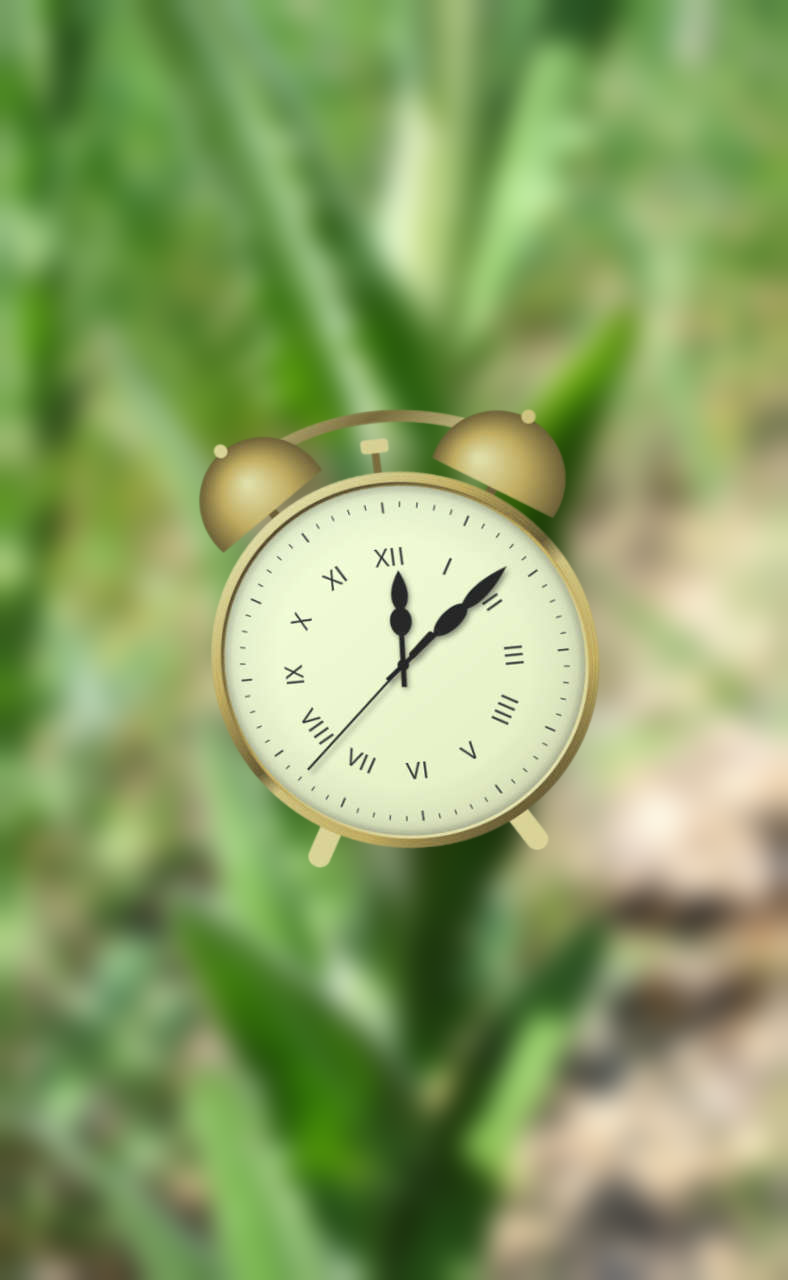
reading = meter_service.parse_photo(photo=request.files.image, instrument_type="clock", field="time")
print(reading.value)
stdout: 12:08:38
